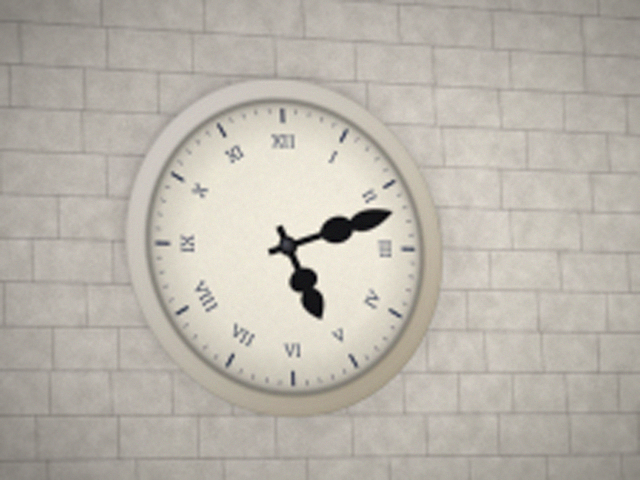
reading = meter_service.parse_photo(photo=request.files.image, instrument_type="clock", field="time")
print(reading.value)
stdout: 5:12
